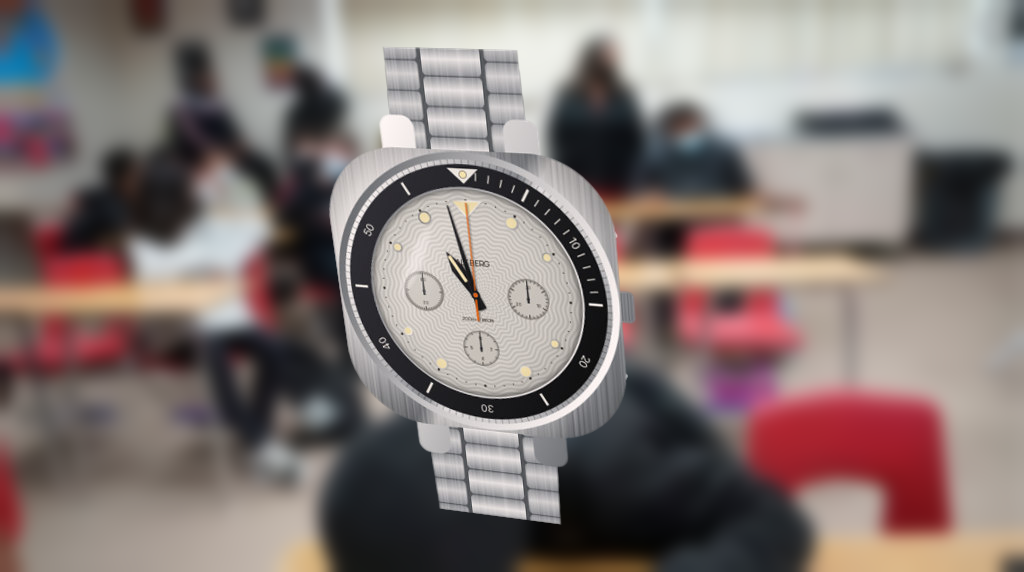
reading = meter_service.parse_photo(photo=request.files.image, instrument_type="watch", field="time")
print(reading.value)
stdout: 10:58
